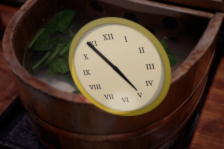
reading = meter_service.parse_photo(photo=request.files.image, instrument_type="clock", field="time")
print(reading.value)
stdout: 4:54
